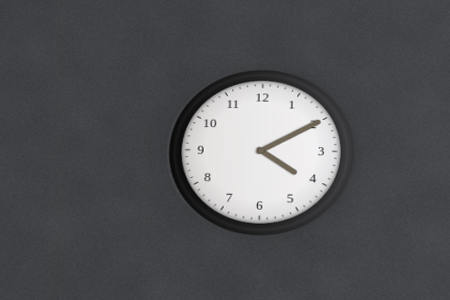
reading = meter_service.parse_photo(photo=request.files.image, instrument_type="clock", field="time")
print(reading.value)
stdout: 4:10
